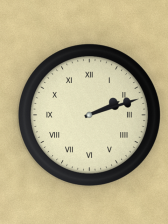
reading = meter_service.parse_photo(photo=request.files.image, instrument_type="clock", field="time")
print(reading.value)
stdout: 2:12
